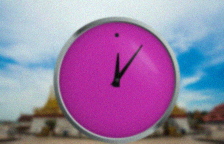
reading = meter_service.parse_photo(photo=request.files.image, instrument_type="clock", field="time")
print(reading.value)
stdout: 12:06
